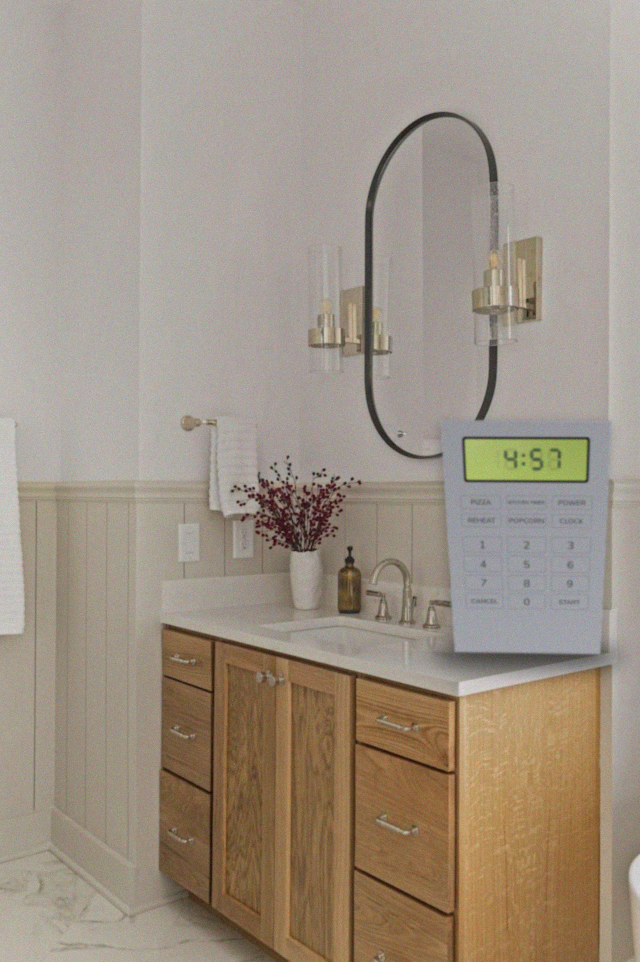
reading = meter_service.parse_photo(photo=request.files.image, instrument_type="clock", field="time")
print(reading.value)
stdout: 4:57
